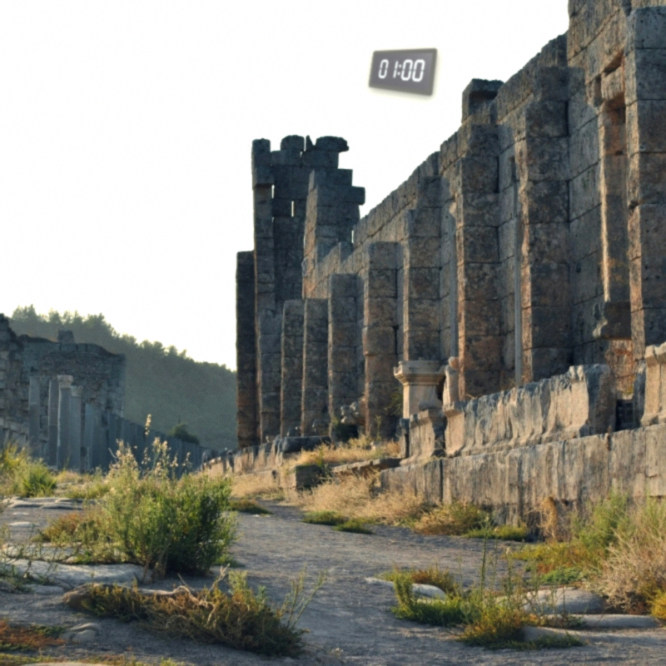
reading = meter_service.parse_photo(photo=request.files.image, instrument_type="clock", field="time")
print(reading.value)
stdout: 1:00
